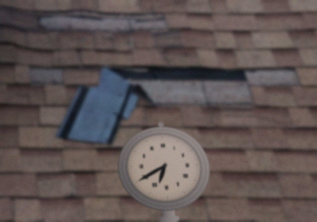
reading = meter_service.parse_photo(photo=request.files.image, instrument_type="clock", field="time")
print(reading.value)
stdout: 6:40
